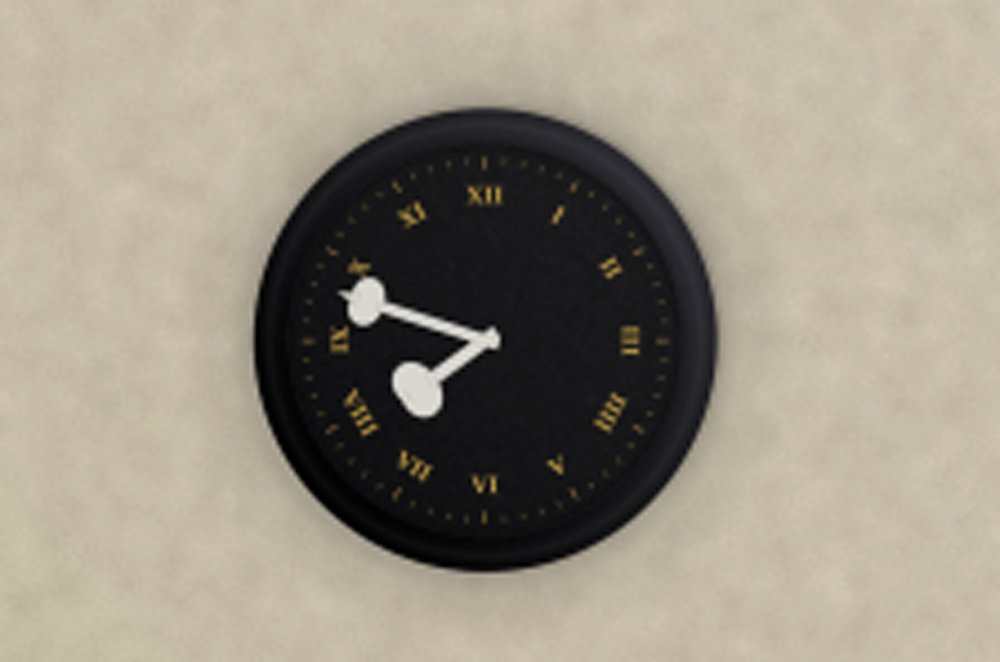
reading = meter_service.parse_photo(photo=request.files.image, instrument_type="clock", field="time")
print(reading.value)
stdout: 7:48
